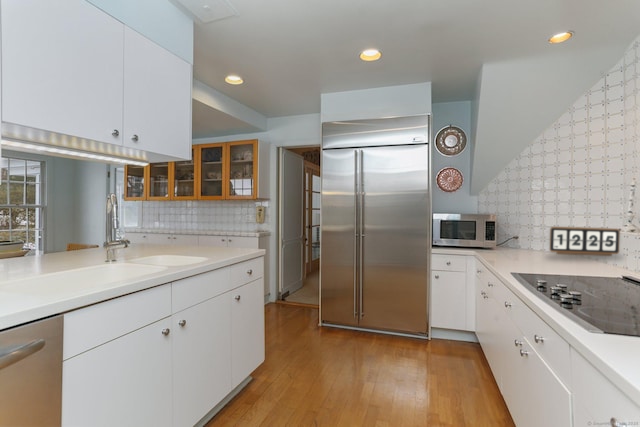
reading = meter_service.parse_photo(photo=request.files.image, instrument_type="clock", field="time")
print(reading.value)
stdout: 12:25
